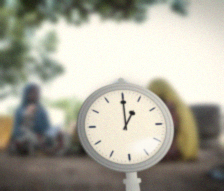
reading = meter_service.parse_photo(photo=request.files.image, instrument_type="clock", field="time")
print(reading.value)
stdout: 1:00
